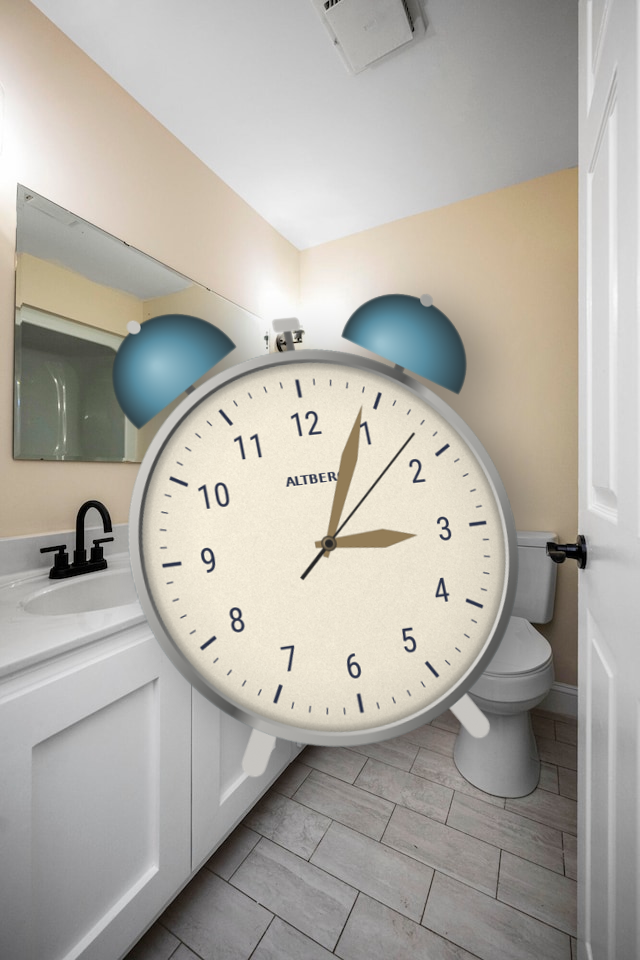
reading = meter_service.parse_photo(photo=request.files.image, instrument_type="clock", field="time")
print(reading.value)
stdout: 3:04:08
